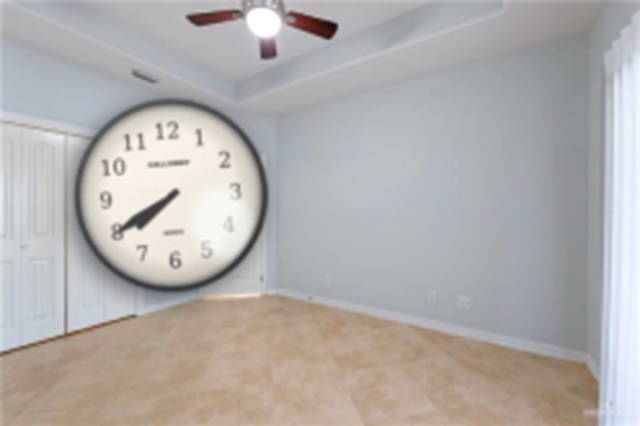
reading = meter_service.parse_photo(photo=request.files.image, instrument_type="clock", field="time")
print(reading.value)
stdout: 7:40
